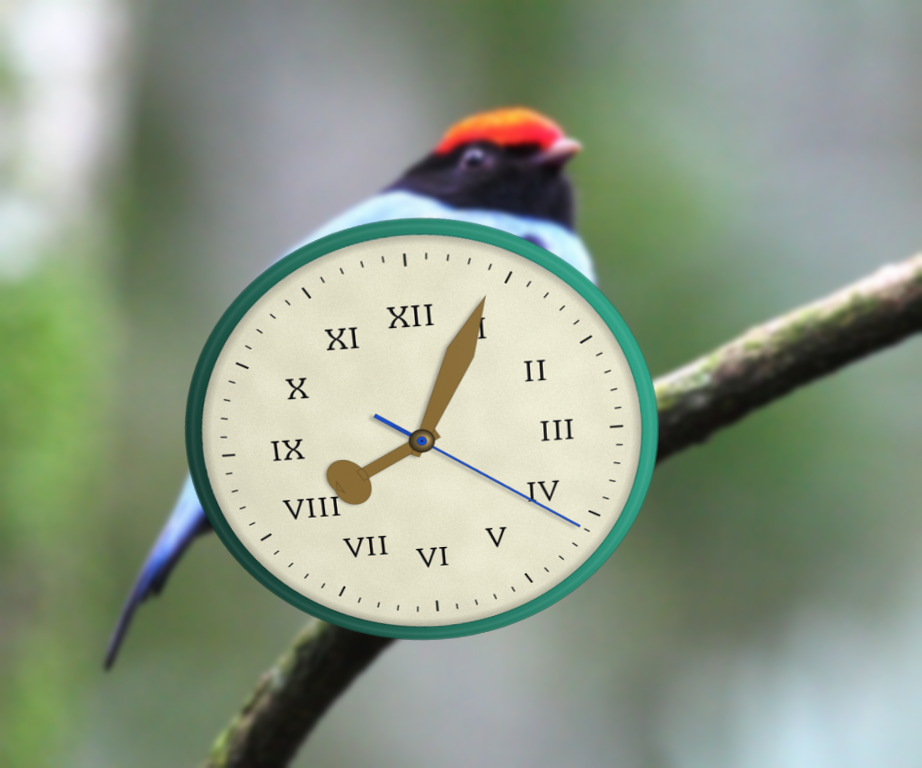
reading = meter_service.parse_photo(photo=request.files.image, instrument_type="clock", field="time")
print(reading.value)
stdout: 8:04:21
